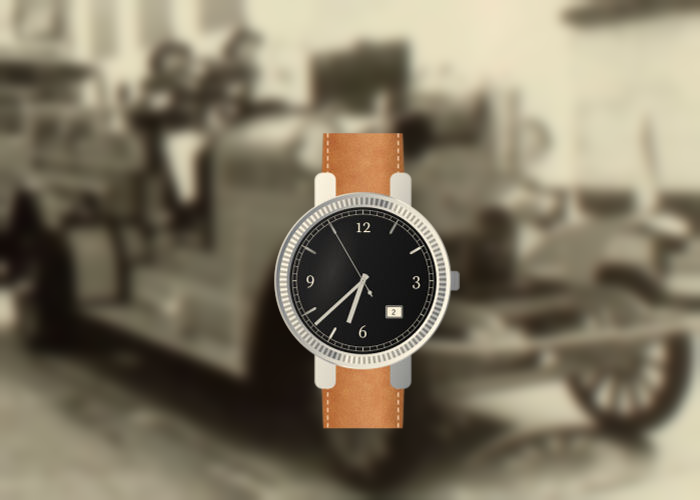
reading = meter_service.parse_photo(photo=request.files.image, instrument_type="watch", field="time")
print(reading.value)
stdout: 6:37:55
